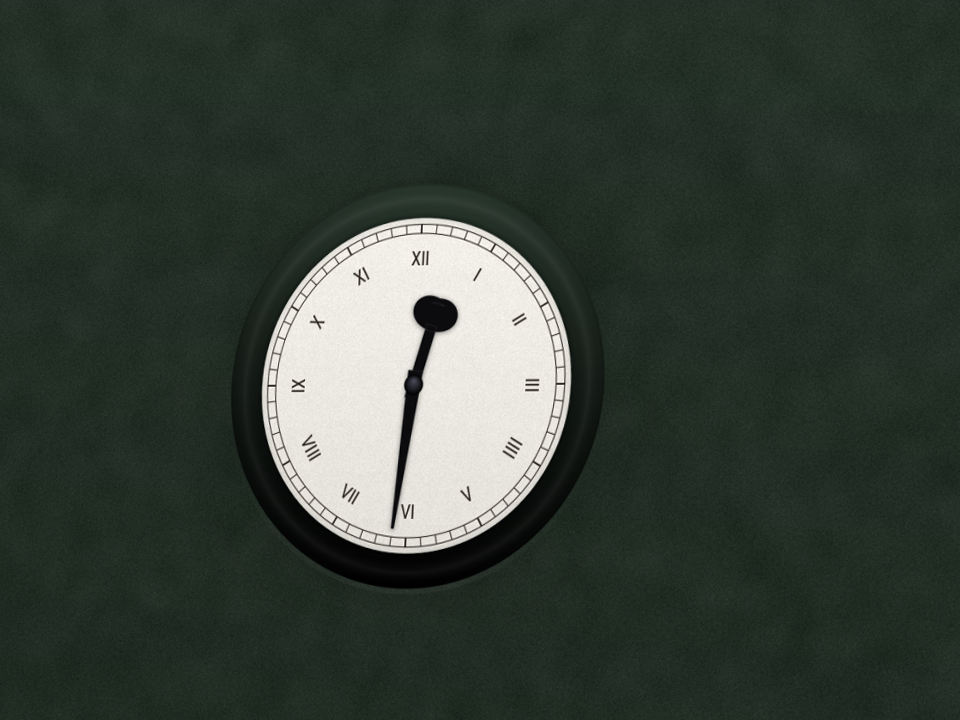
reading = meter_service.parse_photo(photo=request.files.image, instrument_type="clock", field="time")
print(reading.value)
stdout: 12:31
